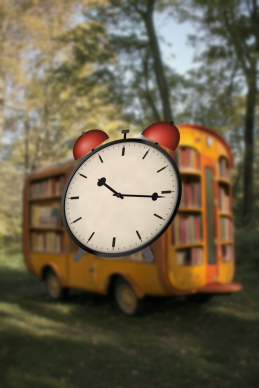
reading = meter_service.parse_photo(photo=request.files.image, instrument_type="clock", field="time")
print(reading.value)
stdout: 10:16
